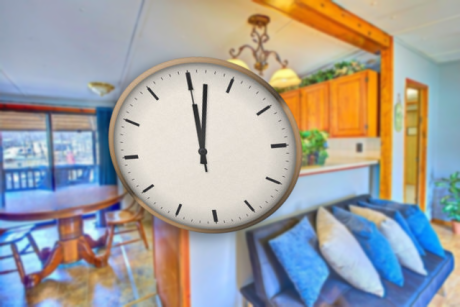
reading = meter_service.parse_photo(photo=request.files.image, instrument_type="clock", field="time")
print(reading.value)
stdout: 12:02:00
